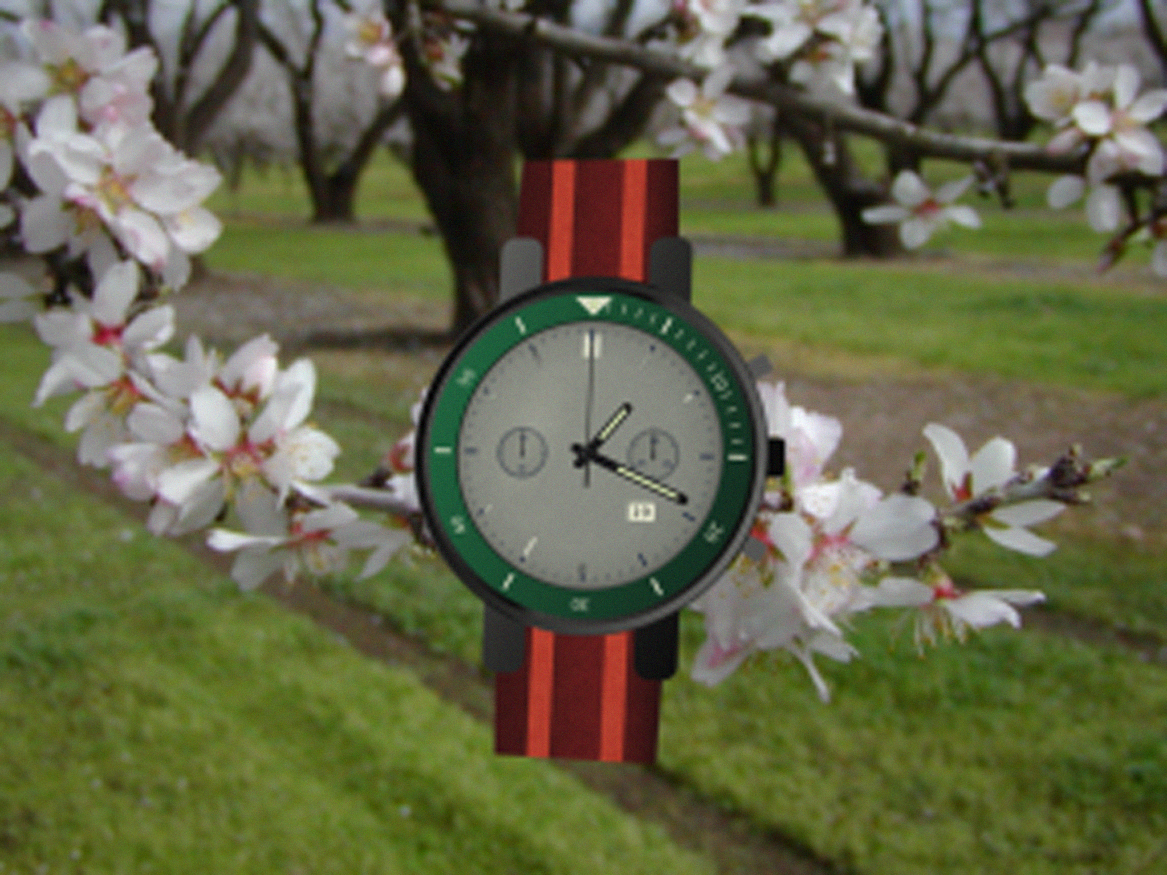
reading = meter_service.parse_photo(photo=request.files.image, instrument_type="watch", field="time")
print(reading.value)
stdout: 1:19
